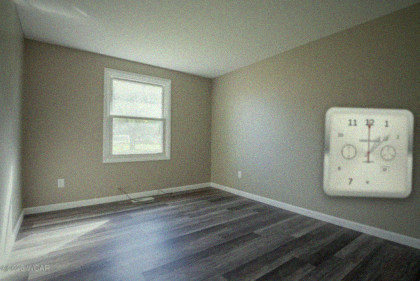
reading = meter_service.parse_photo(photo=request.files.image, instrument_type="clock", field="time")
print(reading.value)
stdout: 1:08
